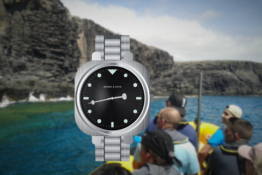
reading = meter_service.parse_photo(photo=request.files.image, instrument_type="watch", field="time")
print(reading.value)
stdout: 2:43
